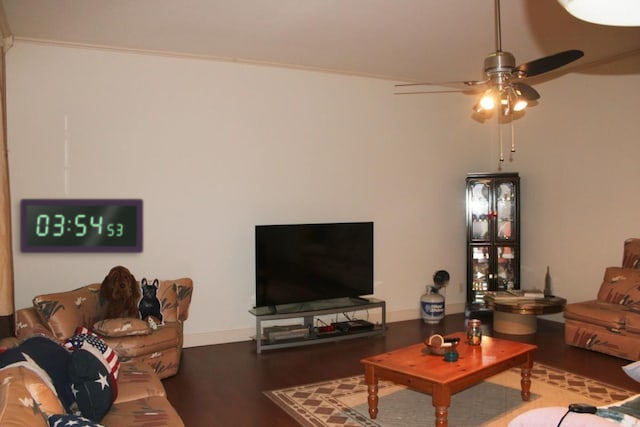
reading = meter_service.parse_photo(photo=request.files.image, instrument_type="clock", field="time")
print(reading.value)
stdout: 3:54:53
